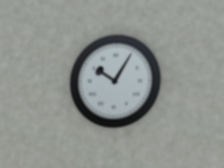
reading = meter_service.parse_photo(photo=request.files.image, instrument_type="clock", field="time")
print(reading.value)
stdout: 10:05
